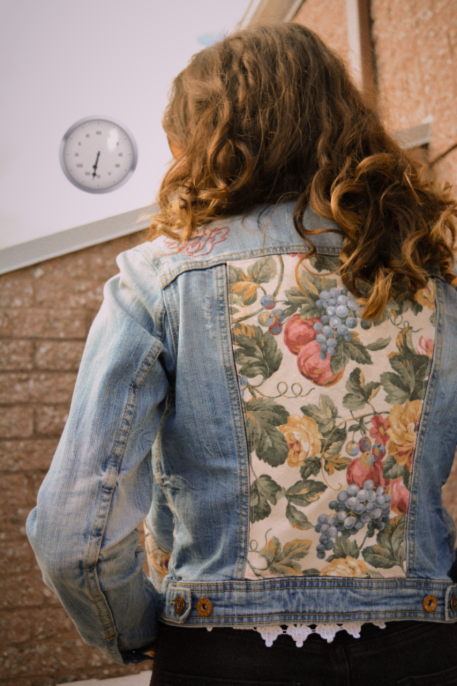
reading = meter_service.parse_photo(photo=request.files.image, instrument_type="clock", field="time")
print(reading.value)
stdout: 6:32
